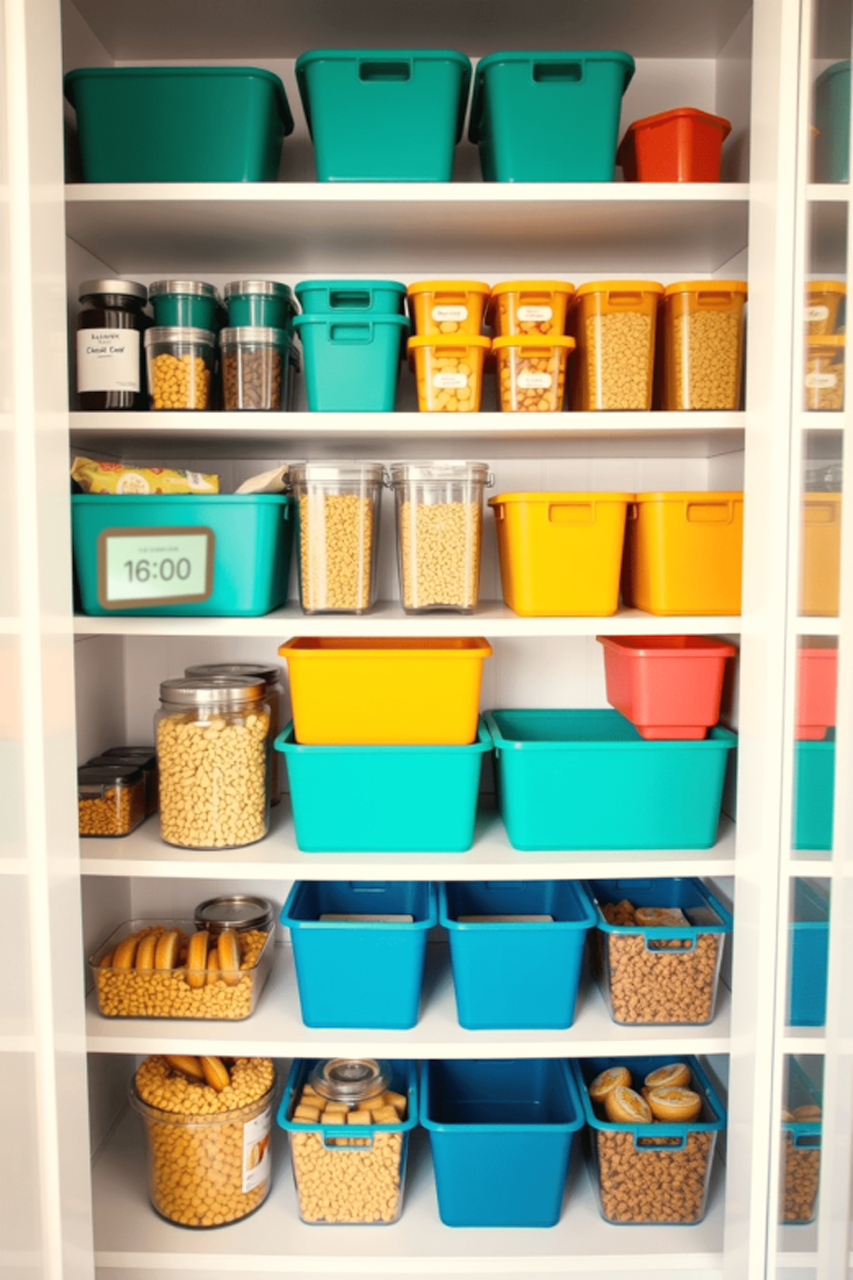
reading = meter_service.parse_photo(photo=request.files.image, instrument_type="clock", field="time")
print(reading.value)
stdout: 16:00
